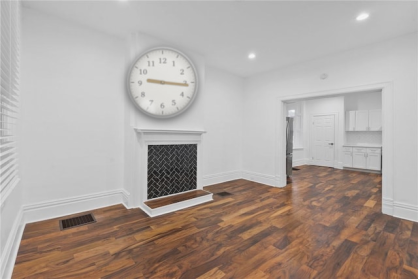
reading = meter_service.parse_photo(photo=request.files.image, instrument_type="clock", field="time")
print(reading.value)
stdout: 9:16
